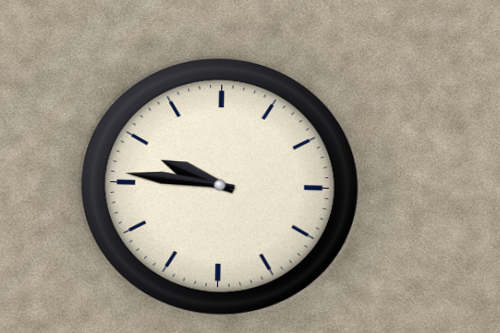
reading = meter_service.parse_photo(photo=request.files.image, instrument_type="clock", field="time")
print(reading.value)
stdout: 9:46
